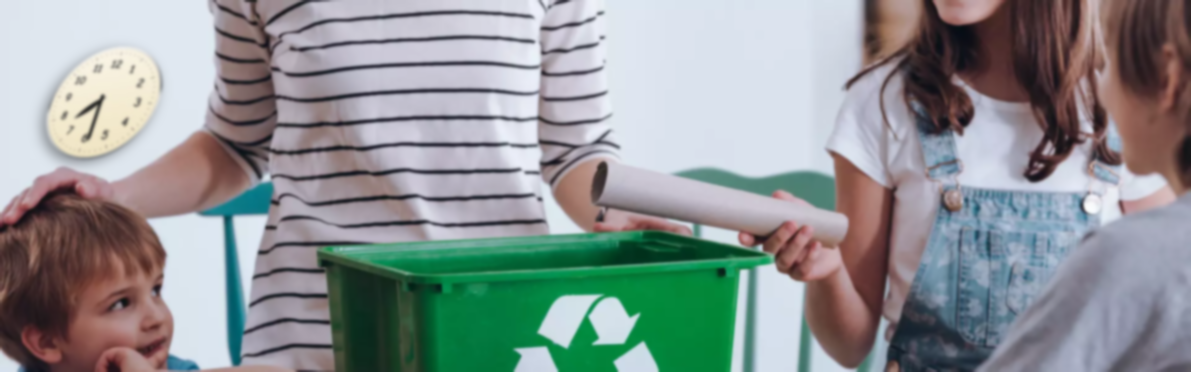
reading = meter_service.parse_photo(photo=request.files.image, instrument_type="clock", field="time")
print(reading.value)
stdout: 7:29
